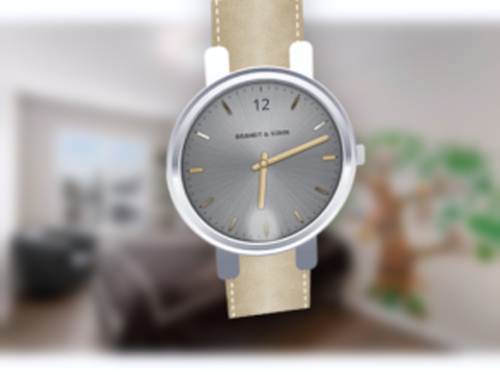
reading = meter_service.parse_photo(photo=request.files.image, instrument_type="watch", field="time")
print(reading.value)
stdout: 6:12
